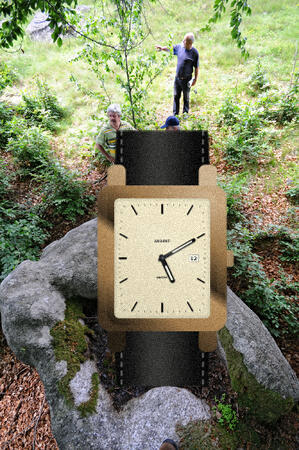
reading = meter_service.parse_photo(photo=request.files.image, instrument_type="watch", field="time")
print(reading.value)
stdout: 5:10
